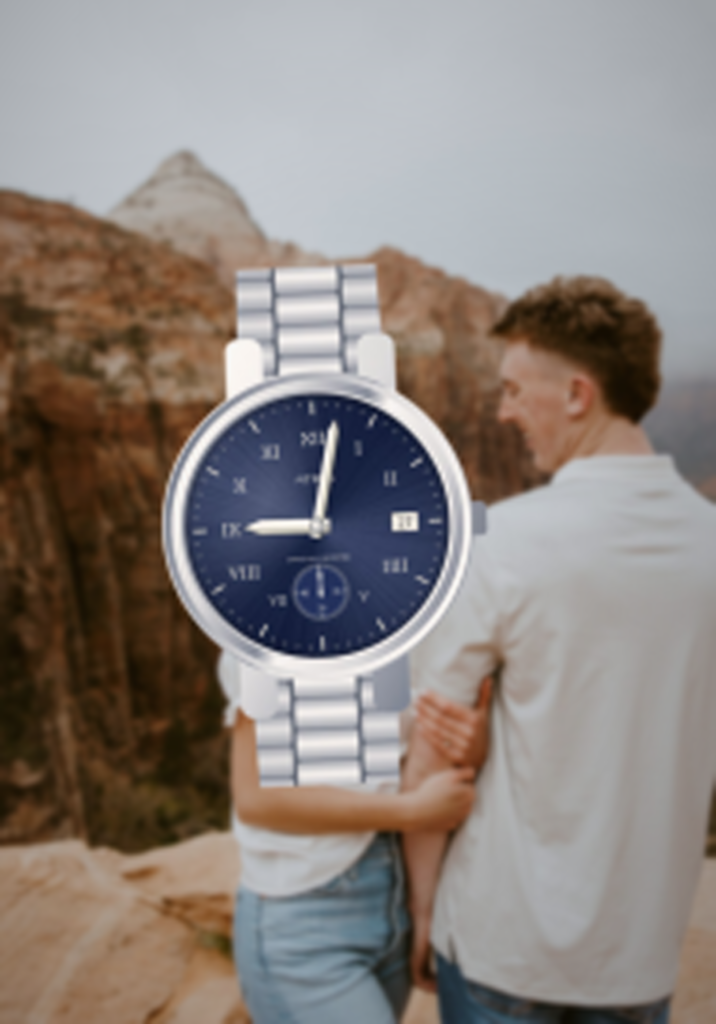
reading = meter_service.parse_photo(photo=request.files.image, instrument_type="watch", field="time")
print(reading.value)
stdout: 9:02
